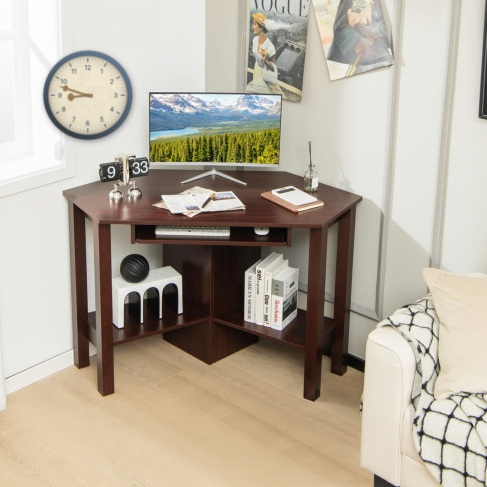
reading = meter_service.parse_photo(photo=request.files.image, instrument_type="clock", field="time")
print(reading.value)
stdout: 8:48
